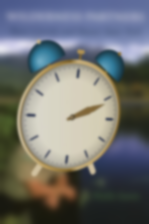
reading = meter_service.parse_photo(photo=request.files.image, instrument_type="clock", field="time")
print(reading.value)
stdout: 2:11
